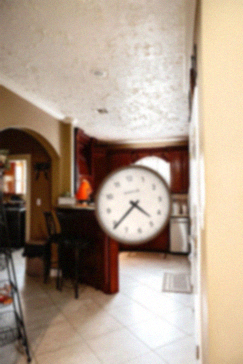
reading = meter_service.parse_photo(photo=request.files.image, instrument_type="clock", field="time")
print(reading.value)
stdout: 4:39
